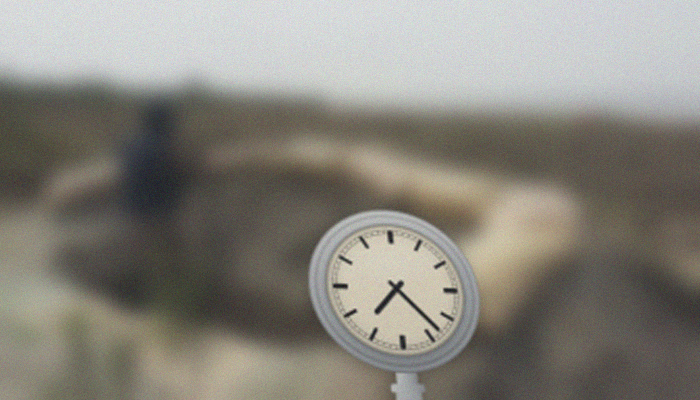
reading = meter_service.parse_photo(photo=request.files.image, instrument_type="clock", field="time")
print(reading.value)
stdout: 7:23
